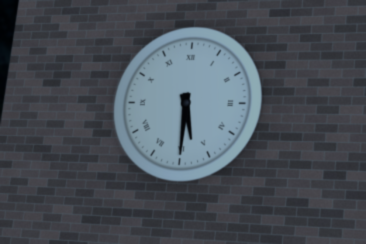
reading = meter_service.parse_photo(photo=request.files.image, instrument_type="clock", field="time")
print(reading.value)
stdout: 5:30
